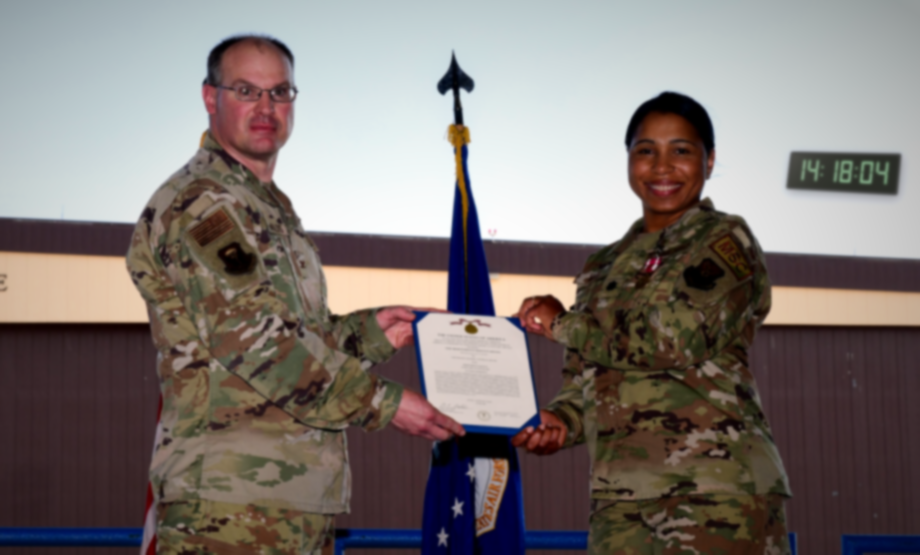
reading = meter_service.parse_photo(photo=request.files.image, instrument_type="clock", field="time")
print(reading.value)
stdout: 14:18:04
